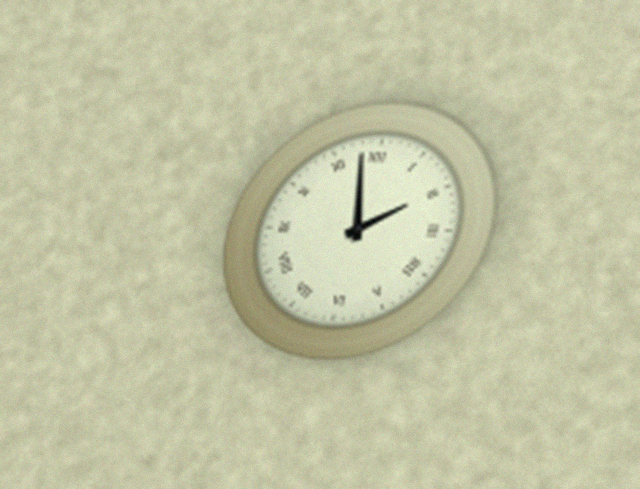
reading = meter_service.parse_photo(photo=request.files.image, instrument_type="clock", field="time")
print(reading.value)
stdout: 1:58
